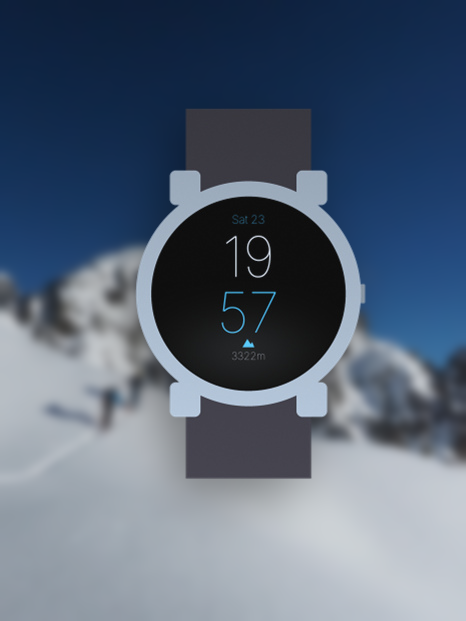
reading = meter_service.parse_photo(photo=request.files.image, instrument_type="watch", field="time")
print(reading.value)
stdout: 19:57
